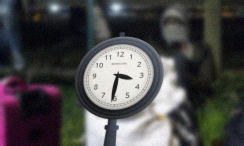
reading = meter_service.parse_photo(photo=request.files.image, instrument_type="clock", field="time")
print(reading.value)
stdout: 3:31
